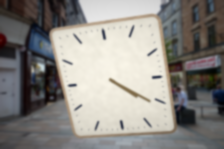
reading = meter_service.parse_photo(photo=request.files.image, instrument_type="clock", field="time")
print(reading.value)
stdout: 4:21
